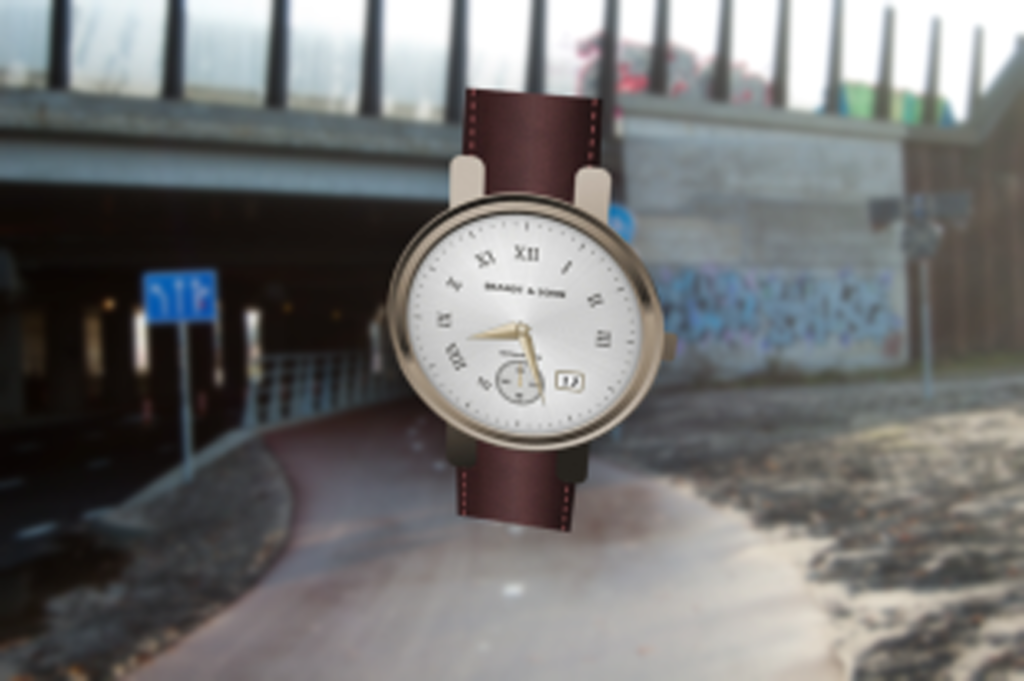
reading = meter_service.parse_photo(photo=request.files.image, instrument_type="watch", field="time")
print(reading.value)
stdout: 8:27
